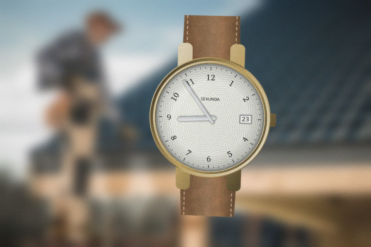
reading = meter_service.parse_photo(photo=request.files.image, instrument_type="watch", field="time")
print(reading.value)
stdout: 8:54
